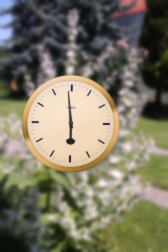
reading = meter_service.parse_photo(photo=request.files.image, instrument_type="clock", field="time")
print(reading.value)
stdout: 5:59
